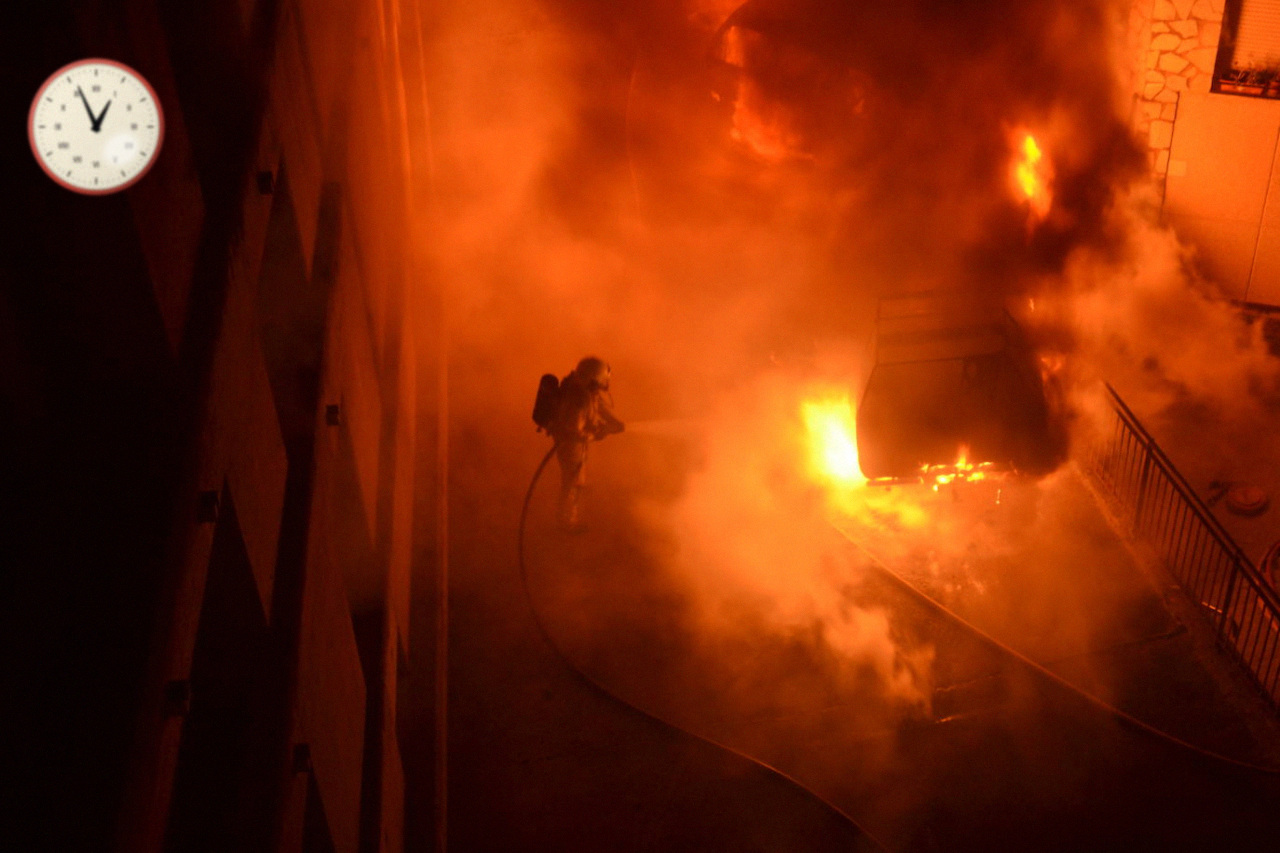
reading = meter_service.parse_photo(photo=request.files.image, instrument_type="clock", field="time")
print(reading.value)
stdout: 12:56
